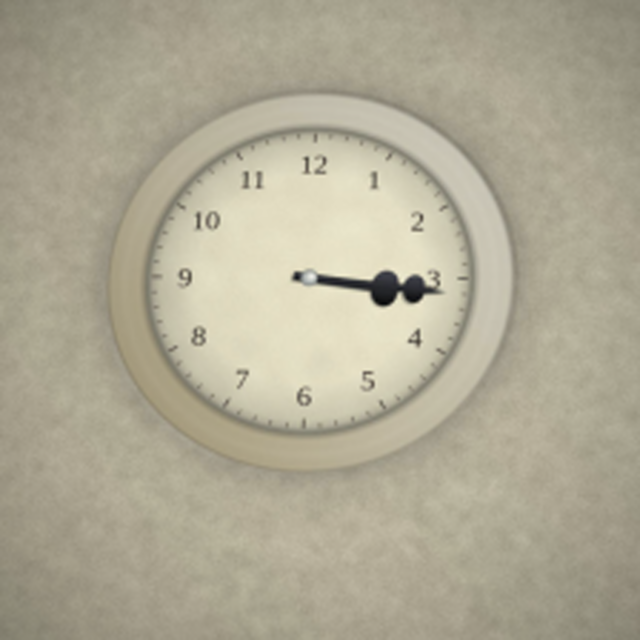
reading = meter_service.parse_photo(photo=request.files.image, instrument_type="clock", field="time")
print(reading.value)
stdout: 3:16
